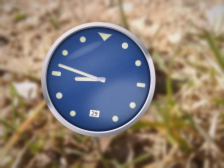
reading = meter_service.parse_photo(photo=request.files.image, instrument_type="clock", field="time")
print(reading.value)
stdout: 8:47
